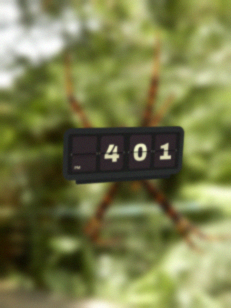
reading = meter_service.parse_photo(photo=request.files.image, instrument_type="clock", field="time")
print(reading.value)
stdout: 4:01
